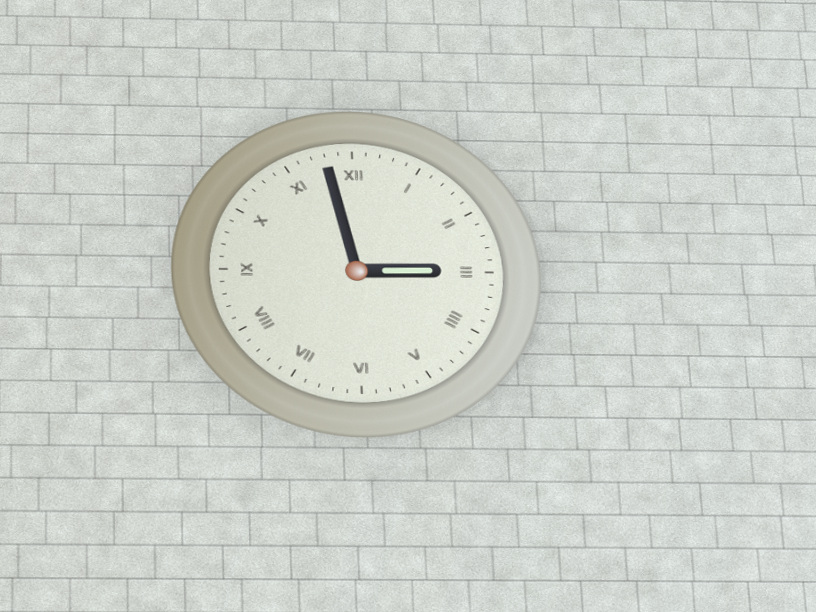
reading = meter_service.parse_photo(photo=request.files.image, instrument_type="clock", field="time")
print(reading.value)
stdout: 2:58
